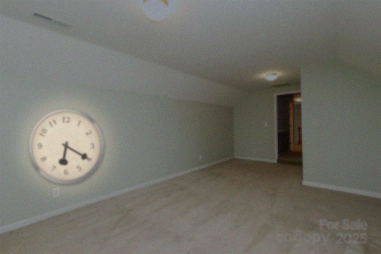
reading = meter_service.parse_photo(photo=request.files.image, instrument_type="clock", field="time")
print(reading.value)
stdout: 6:20
